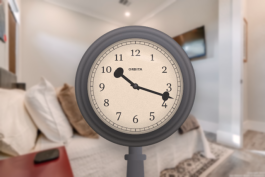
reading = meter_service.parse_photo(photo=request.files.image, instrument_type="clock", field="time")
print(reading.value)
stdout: 10:18
